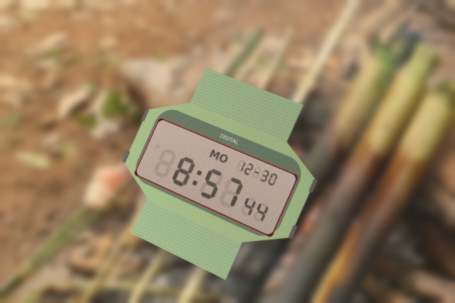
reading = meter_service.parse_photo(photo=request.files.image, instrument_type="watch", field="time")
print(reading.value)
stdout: 8:57:44
